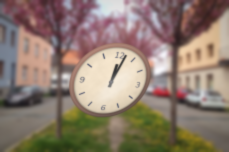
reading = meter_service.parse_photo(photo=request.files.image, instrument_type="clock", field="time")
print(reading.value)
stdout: 12:02
